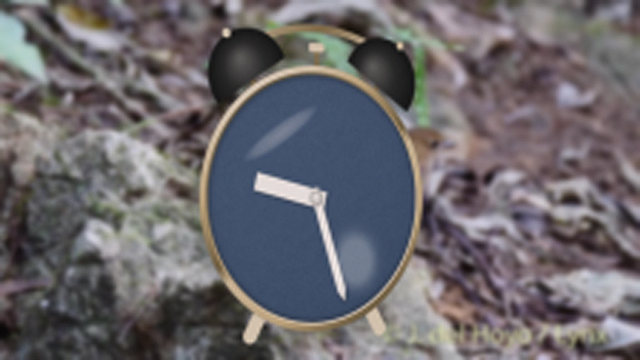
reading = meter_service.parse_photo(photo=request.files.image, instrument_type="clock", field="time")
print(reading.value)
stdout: 9:27
